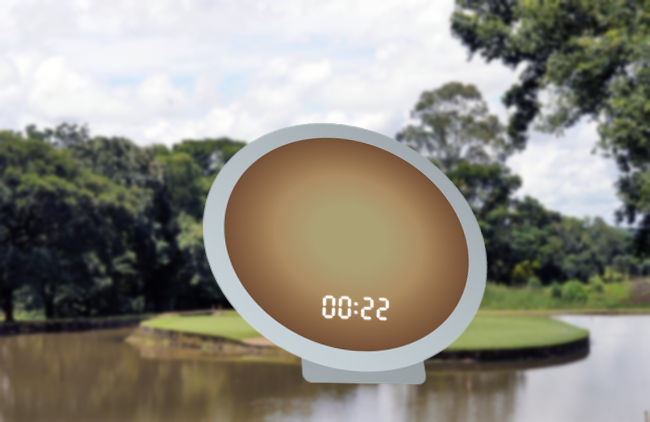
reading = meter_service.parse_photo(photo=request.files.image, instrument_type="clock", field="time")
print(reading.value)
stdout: 0:22
